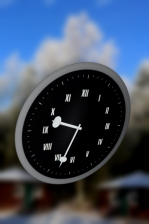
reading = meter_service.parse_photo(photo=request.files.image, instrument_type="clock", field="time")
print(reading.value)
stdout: 9:33
